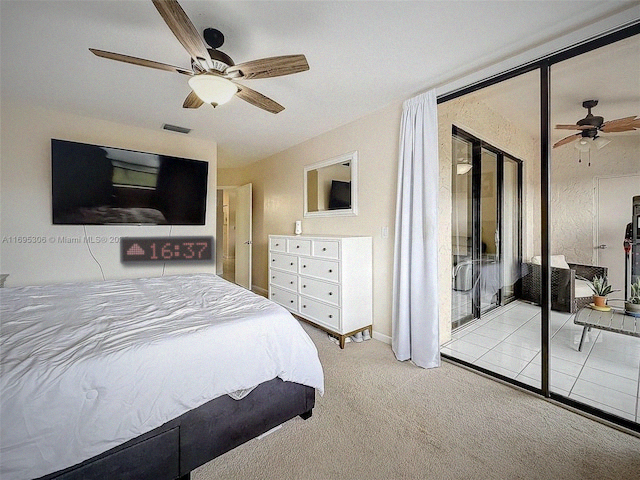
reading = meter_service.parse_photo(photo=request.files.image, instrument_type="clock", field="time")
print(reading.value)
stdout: 16:37
